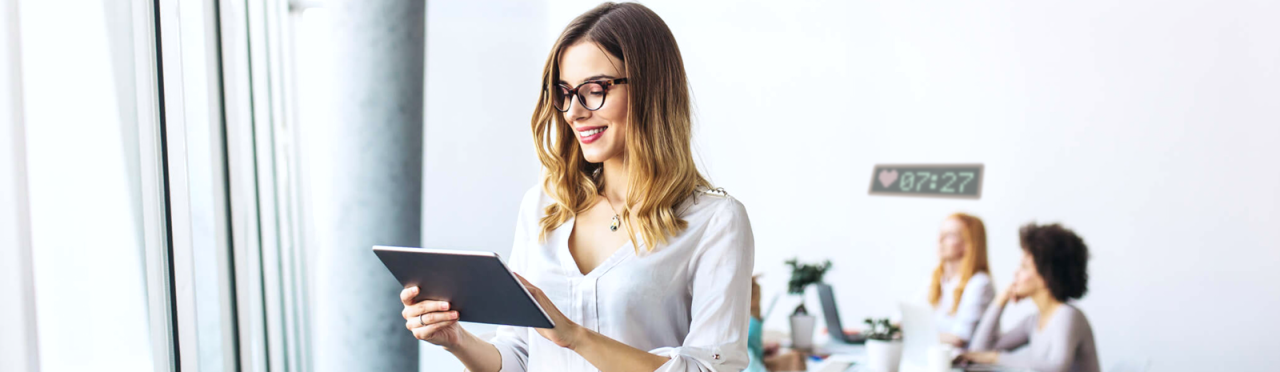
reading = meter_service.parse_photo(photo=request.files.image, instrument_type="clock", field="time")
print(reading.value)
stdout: 7:27
